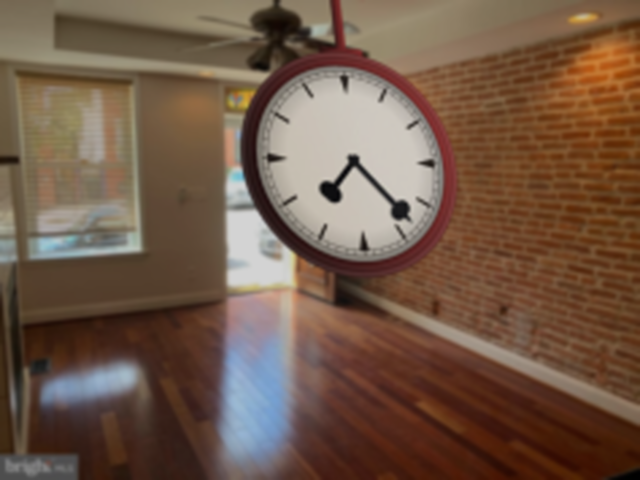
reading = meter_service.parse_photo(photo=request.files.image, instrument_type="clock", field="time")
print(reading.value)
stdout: 7:23
